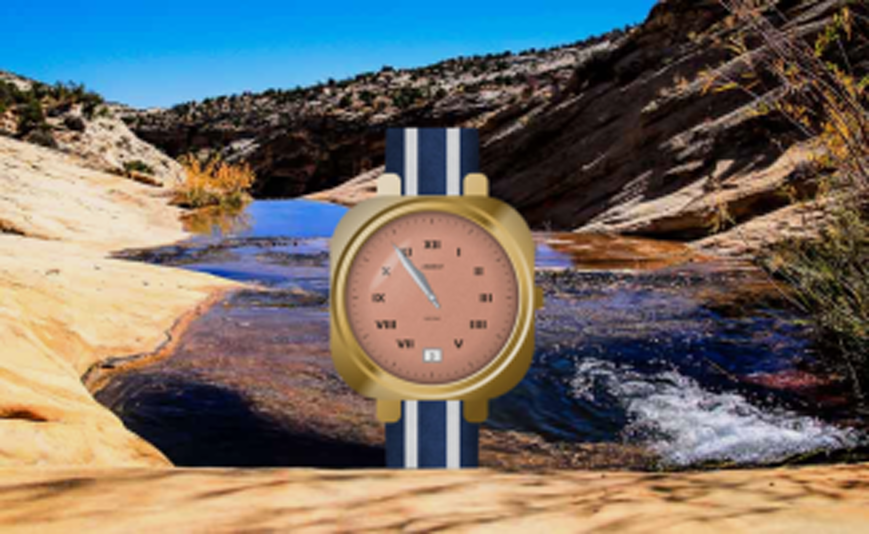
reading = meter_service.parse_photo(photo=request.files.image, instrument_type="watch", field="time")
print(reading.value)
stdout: 10:54
